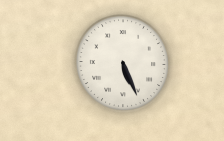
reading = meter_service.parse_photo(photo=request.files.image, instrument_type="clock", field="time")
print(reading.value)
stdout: 5:26
